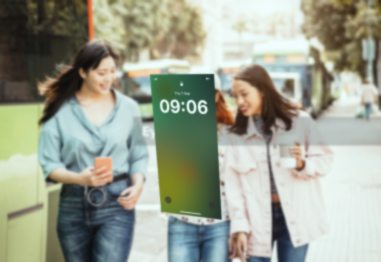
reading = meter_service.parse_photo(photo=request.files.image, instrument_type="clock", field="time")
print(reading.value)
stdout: 9:06
